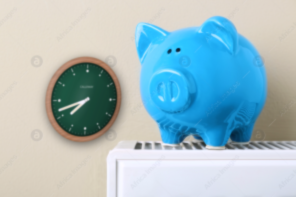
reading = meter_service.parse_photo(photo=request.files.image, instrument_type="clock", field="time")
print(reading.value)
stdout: 7:42
